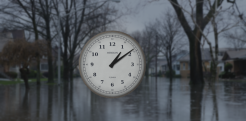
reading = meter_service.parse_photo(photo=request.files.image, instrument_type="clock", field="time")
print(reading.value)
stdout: 1:09
